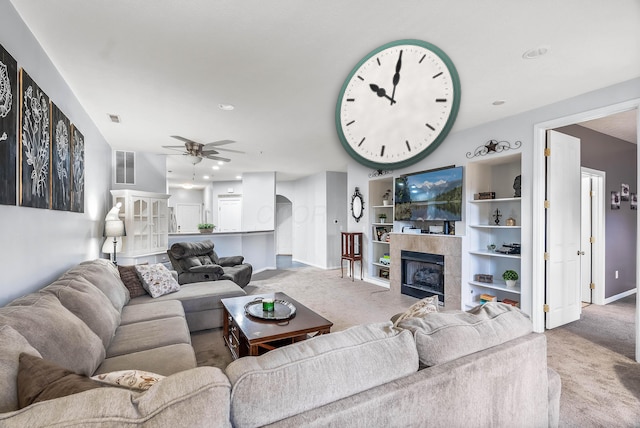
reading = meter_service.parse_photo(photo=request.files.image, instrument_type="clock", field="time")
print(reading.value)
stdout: 10:00
